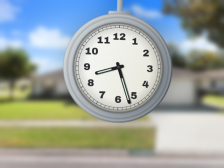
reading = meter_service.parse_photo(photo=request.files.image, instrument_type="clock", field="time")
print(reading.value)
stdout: 8:27
